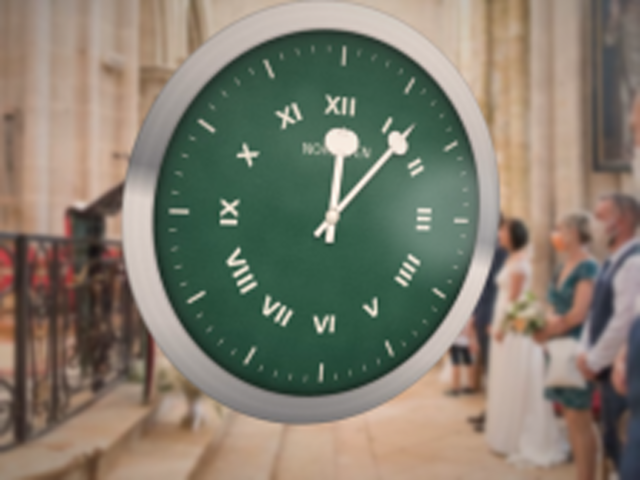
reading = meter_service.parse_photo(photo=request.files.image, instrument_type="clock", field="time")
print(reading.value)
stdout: 12:07
